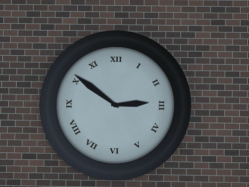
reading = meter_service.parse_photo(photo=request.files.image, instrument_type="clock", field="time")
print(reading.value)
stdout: 2:51
